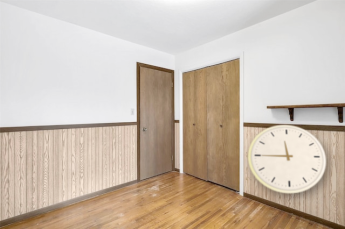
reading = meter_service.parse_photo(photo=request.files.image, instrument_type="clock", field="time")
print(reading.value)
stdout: 11:45
